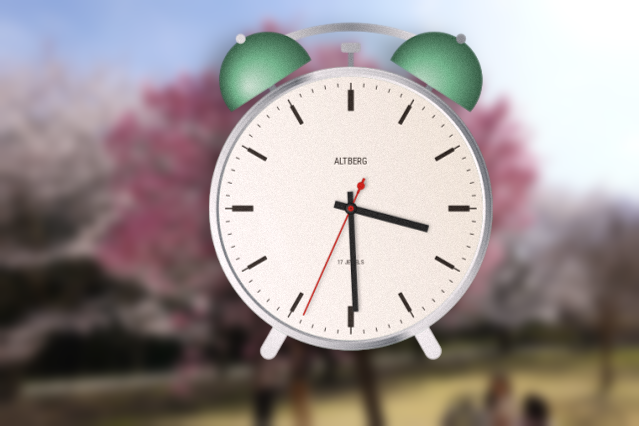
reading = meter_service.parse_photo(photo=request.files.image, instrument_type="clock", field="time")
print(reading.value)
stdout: 3:29:34
